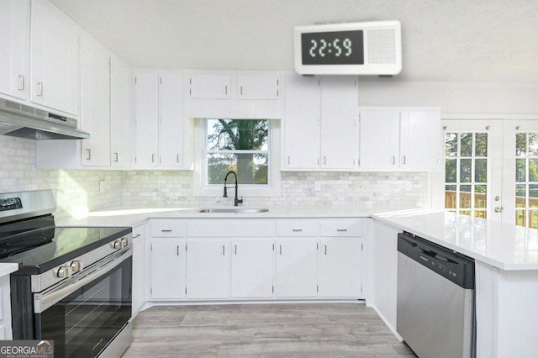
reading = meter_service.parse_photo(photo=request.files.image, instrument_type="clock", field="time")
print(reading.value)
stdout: 22:59
